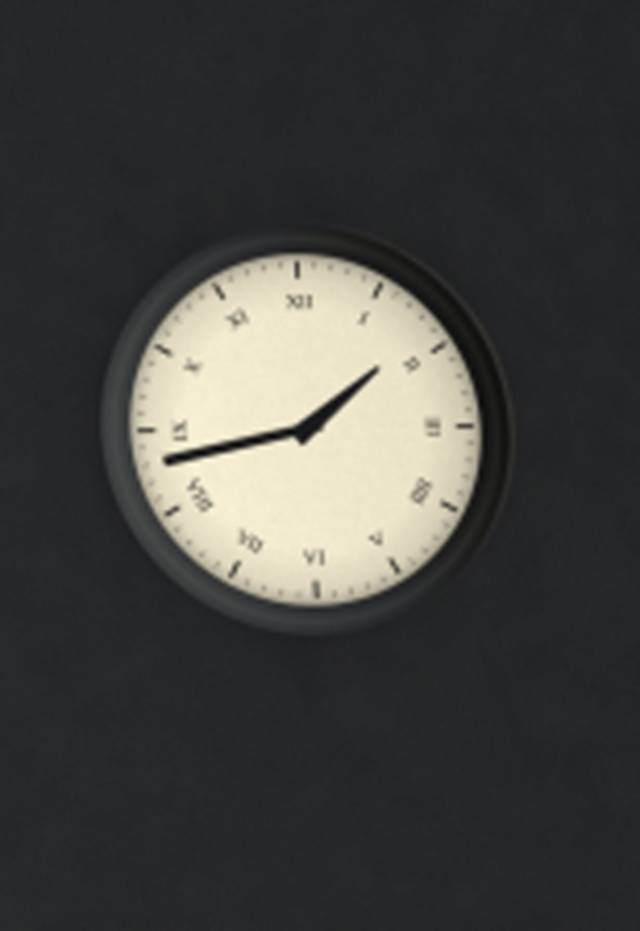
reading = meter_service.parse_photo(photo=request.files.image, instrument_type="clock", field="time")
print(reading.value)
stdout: 1:43
